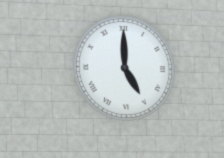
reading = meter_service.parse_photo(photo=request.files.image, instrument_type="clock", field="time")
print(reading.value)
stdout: 5:00
